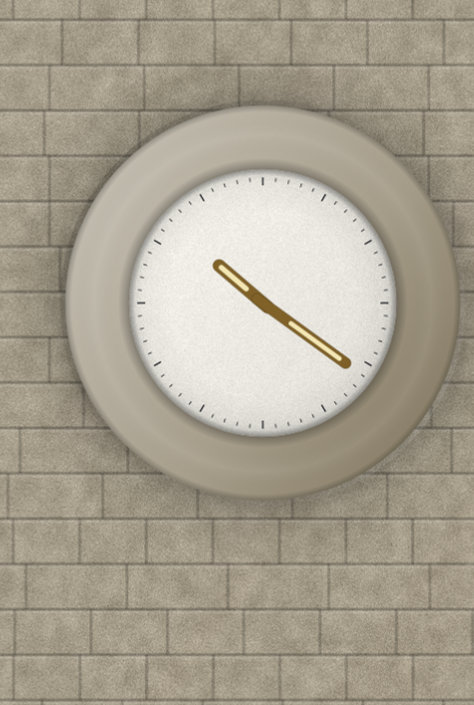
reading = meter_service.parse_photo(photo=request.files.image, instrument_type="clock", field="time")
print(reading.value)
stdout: 10:21
